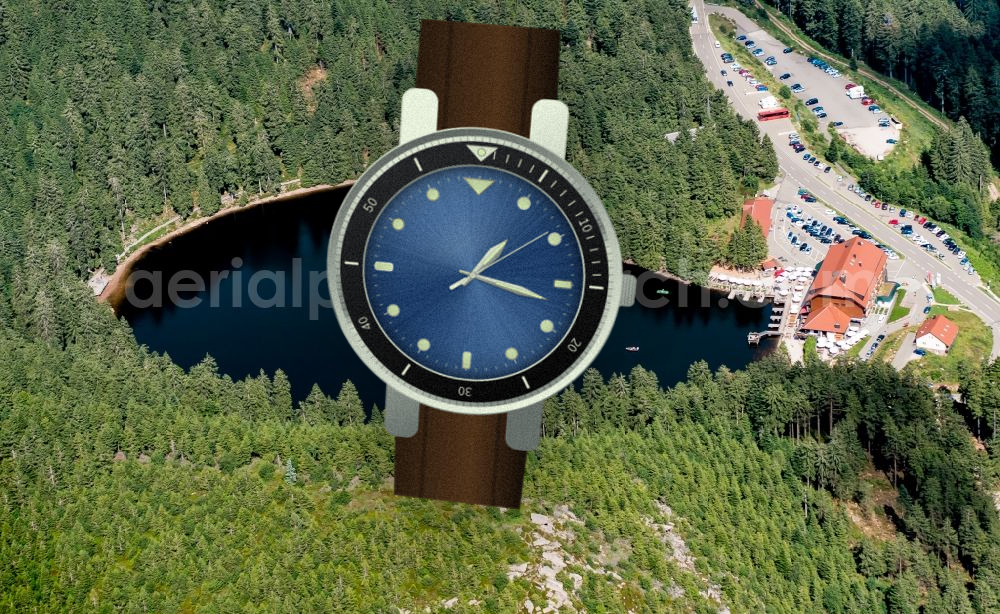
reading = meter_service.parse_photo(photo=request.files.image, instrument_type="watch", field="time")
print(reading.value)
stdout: 1:17:09
